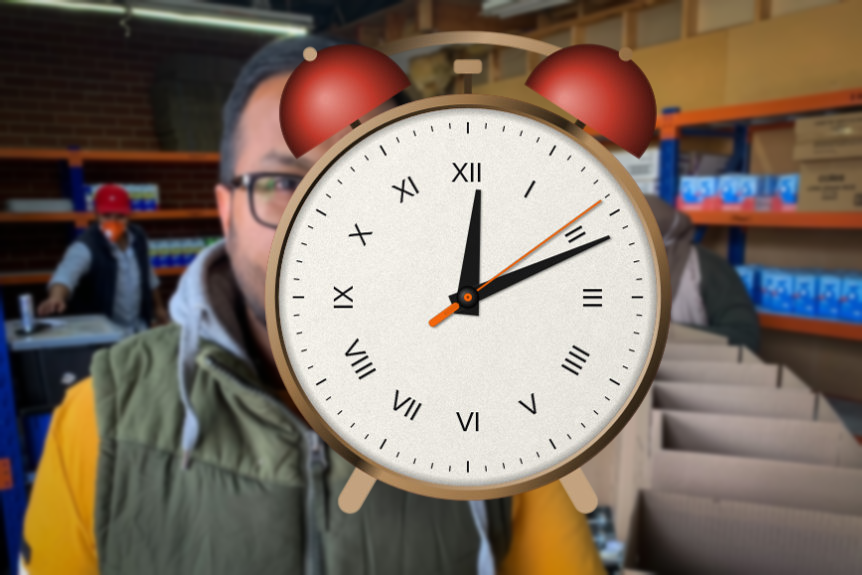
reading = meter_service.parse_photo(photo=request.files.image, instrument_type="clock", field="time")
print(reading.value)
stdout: 12:11:09
